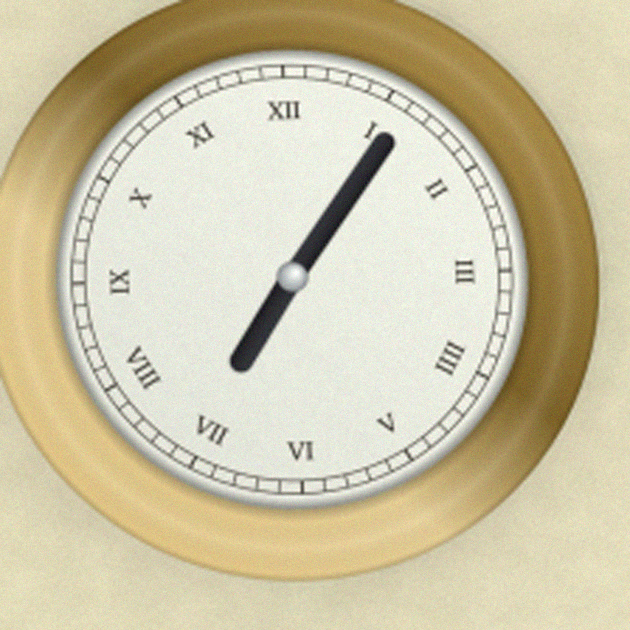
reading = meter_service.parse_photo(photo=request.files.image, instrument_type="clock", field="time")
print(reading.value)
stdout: 7:06
